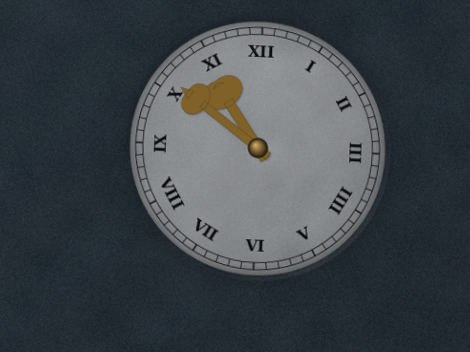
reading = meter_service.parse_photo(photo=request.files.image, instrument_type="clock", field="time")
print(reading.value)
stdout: 10:51
